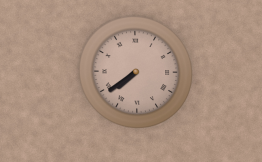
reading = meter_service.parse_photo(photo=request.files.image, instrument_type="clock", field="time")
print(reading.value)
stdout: 7:39
